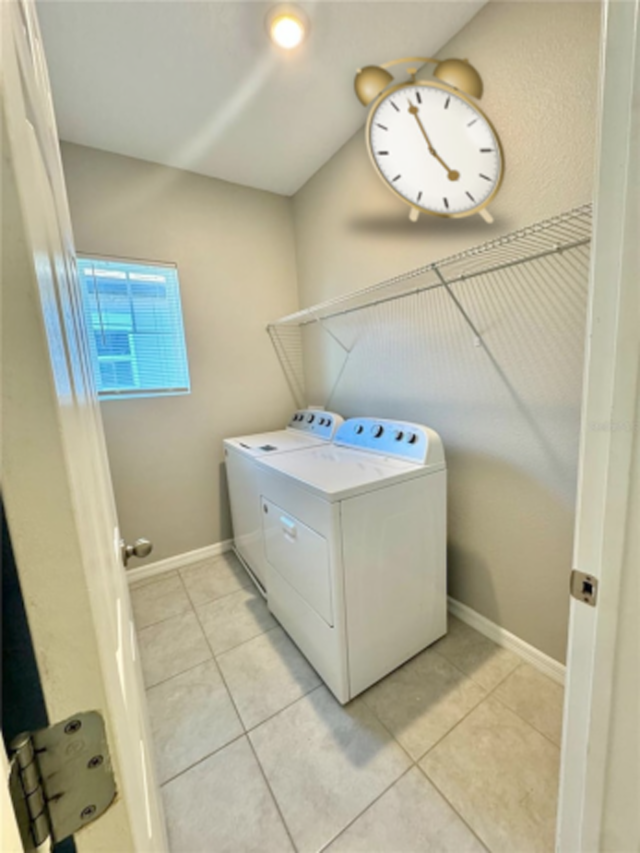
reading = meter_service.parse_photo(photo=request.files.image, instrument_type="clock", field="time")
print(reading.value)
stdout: 4:58
